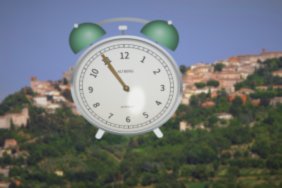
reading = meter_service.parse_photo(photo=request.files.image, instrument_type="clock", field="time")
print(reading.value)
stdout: 10:55
